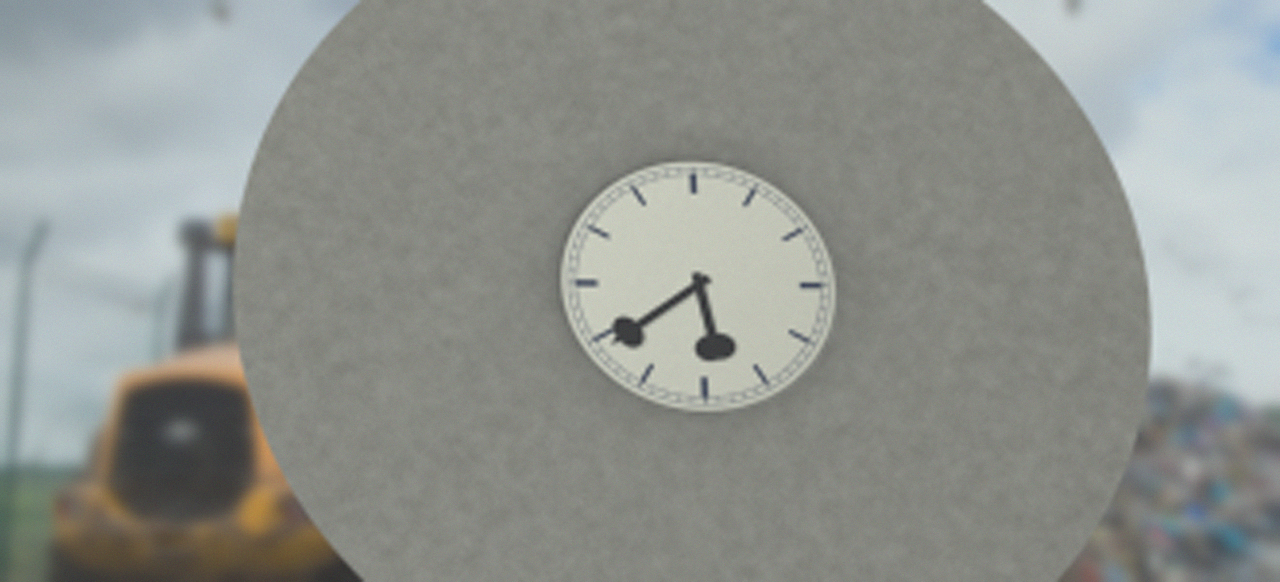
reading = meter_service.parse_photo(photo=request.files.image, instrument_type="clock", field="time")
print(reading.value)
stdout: 5:39
